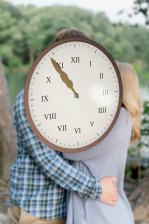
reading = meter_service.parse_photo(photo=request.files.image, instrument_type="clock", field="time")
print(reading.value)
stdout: 10:54
